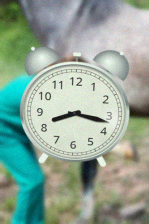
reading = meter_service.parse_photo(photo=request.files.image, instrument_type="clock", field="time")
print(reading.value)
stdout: 8:17
